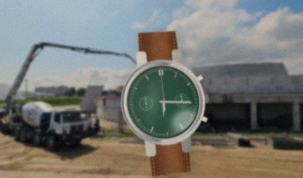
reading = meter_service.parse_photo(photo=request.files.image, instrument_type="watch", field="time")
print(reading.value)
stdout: 6:16
